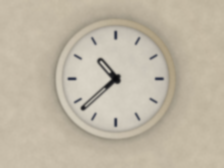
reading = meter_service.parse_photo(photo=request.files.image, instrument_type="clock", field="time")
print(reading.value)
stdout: 10:38
